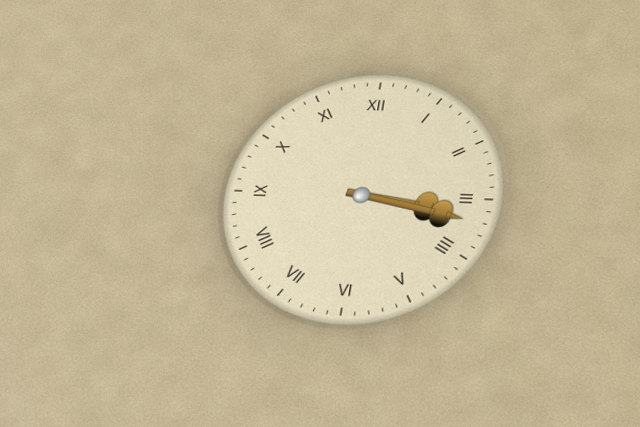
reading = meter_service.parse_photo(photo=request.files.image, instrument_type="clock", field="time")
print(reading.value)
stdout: 3:17
